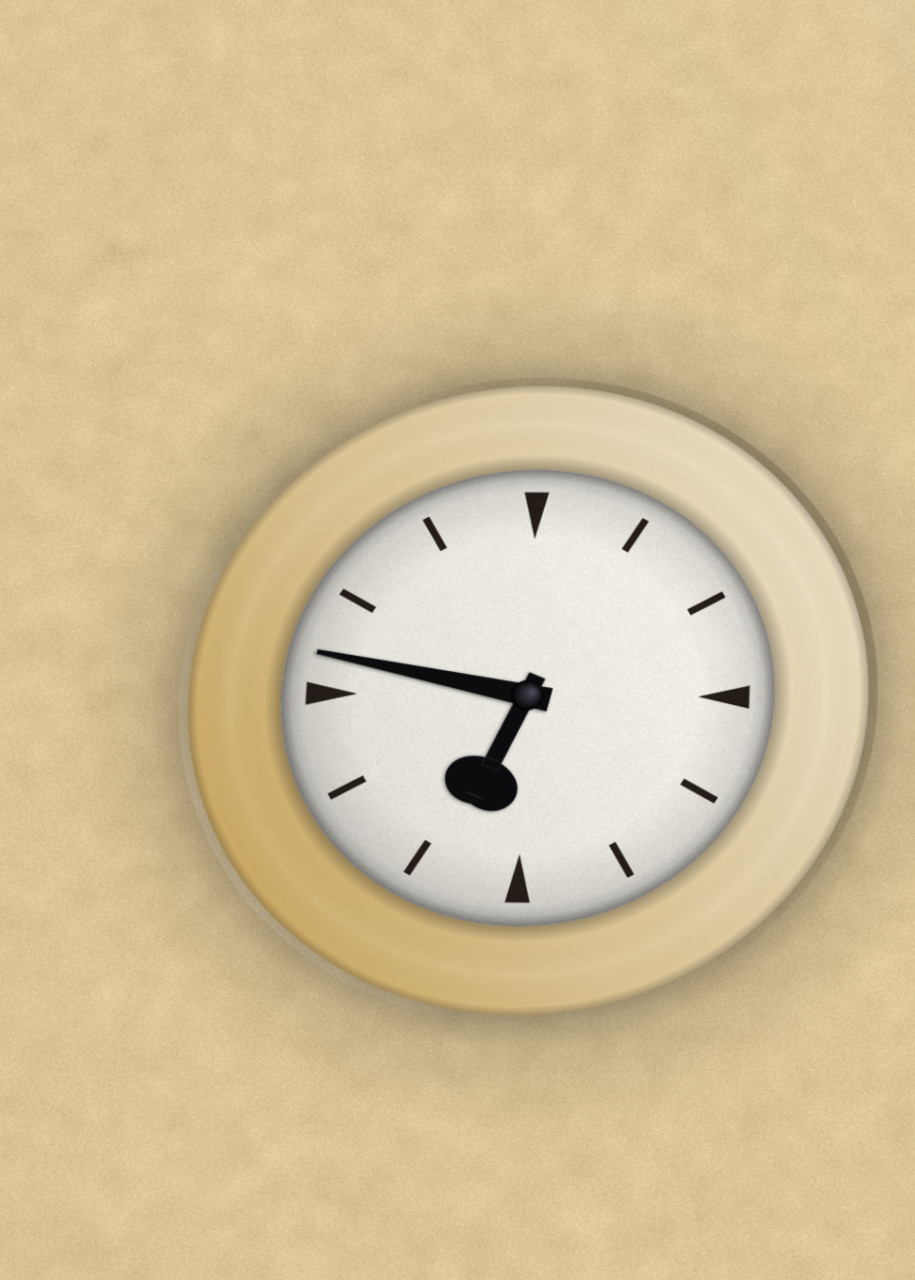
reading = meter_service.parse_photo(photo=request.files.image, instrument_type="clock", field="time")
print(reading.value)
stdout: 6:47
